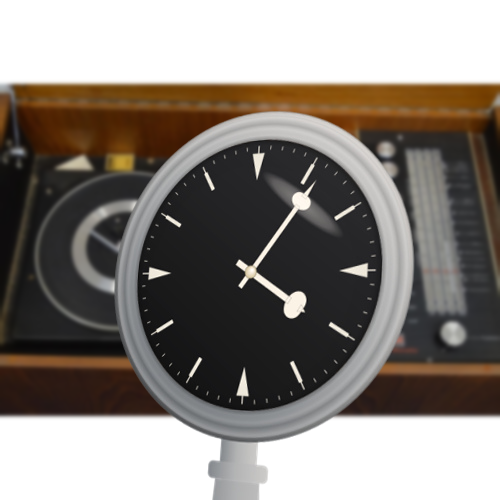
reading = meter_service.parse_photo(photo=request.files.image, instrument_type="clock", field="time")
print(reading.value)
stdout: 4:06
